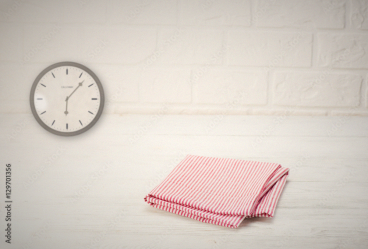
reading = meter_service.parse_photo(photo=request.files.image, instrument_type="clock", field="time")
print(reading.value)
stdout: 6:07
